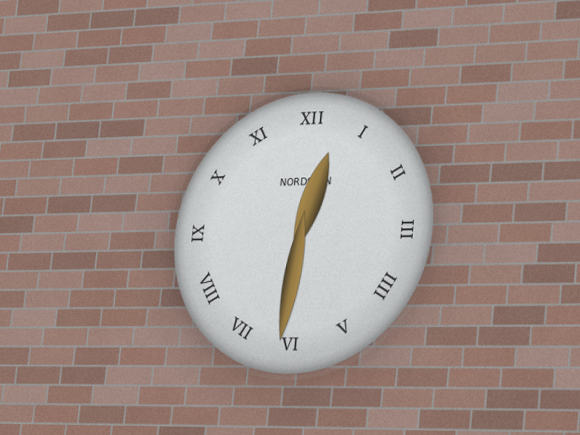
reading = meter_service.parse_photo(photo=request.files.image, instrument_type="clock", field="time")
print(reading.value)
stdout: 12:31
